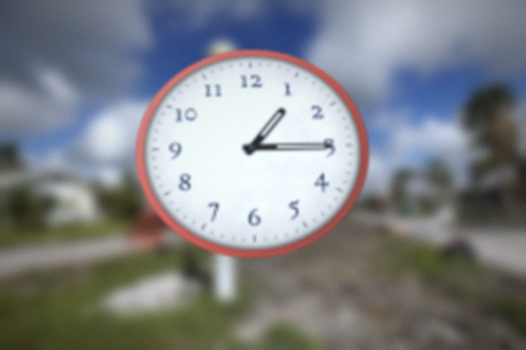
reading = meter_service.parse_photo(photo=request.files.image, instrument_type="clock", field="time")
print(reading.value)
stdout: 1:15
